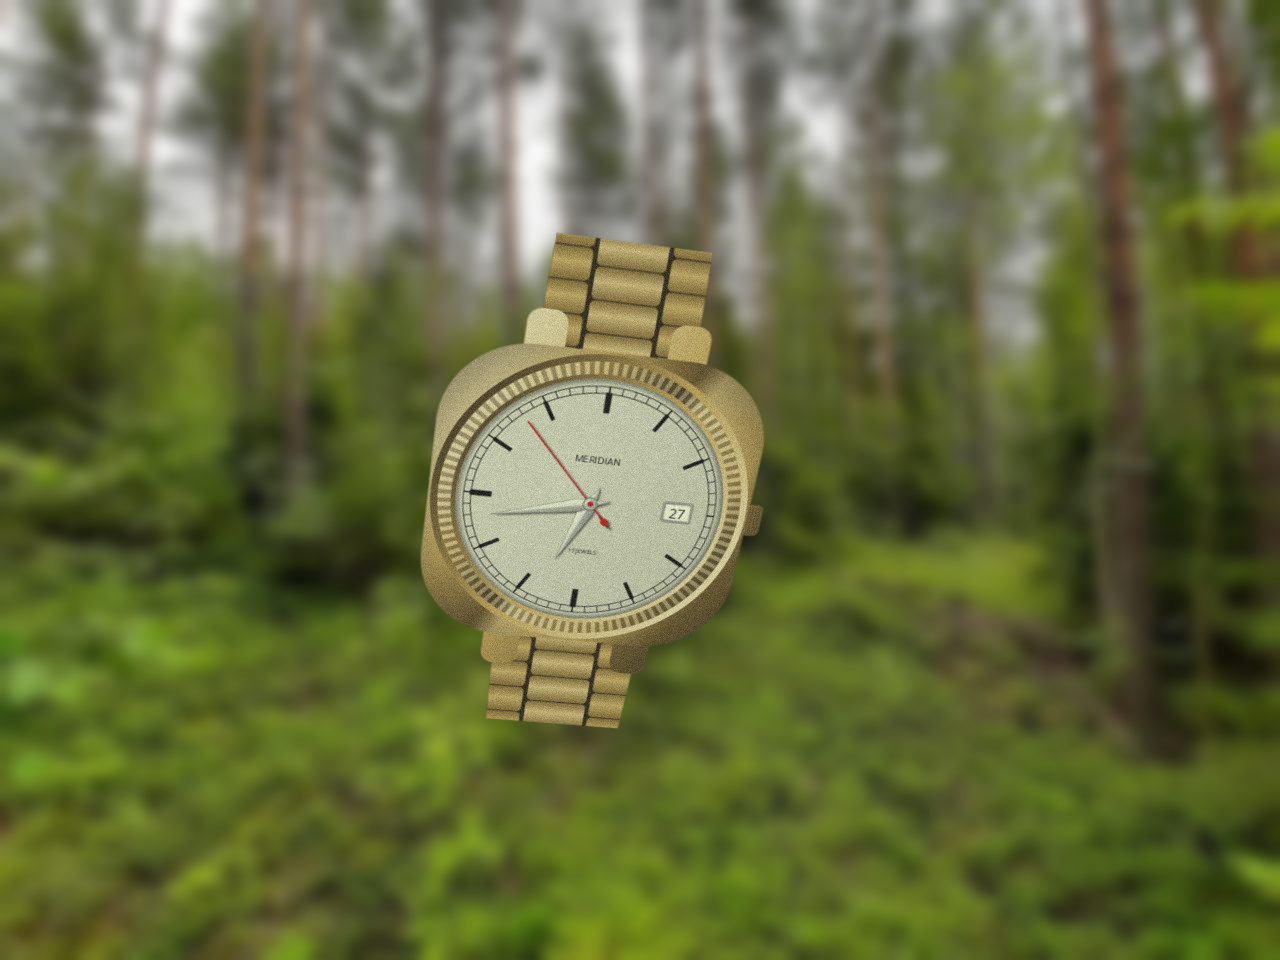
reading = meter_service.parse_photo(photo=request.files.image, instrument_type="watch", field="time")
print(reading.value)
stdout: 6:42:53
